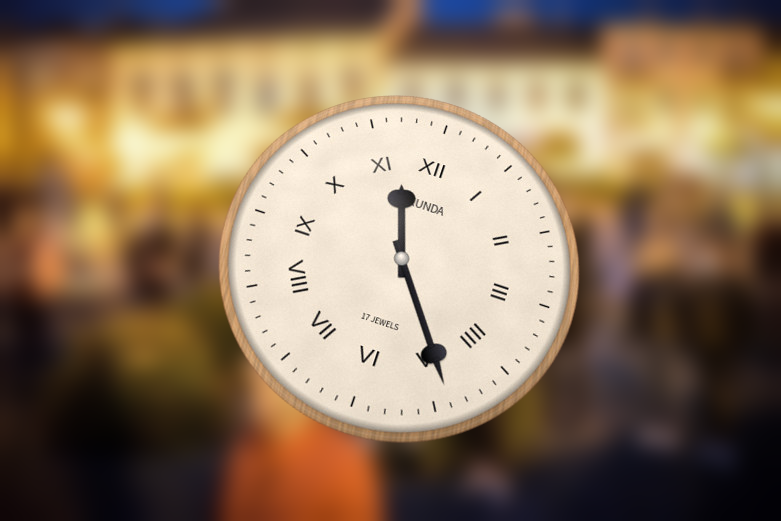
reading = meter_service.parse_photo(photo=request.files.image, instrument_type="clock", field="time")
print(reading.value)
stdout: 11:24
